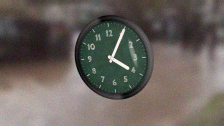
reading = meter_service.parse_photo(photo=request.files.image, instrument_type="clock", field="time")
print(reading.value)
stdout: 4:05
